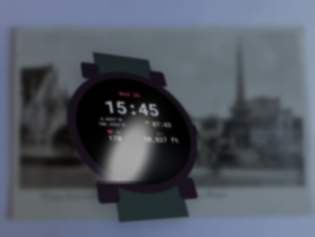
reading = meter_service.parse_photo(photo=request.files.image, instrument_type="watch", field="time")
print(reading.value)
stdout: 15:45
